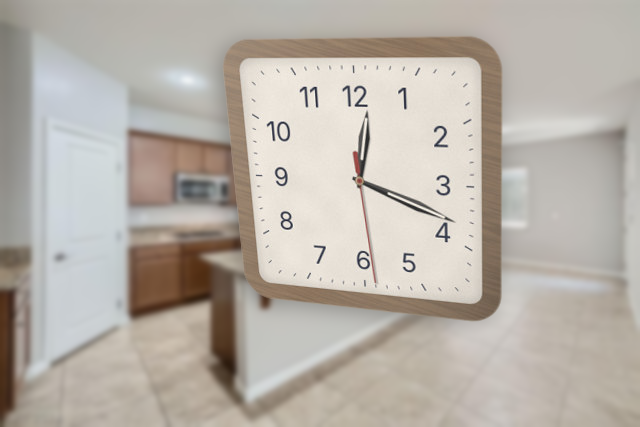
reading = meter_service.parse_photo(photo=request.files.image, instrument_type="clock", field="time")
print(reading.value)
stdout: 12:18:29
